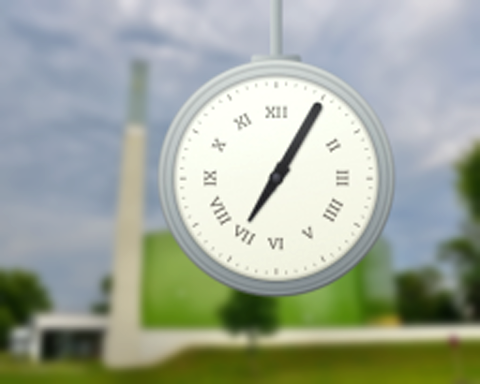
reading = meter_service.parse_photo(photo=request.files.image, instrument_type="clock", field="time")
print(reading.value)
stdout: 7:05
